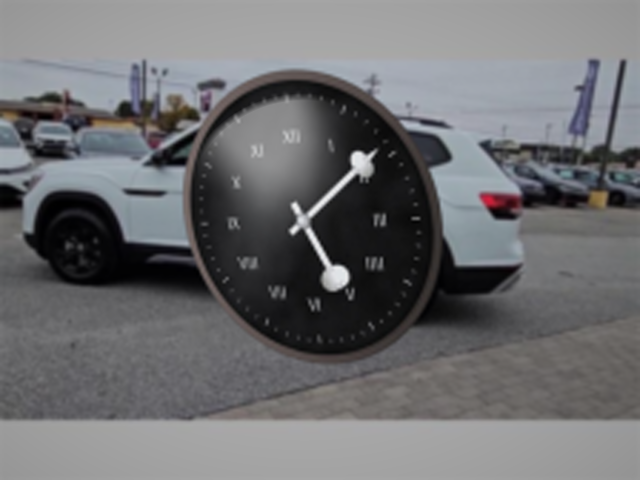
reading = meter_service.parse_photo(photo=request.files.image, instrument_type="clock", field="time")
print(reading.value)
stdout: 5:09
